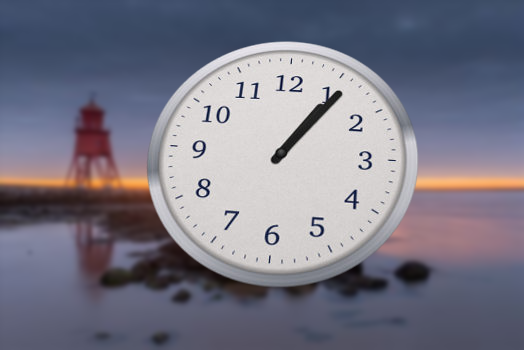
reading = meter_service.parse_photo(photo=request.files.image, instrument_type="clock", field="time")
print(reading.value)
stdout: 1:06
